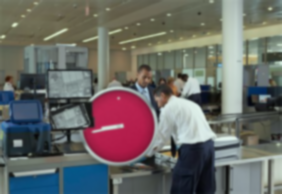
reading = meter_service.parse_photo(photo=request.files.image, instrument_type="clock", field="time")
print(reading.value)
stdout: 8:43
